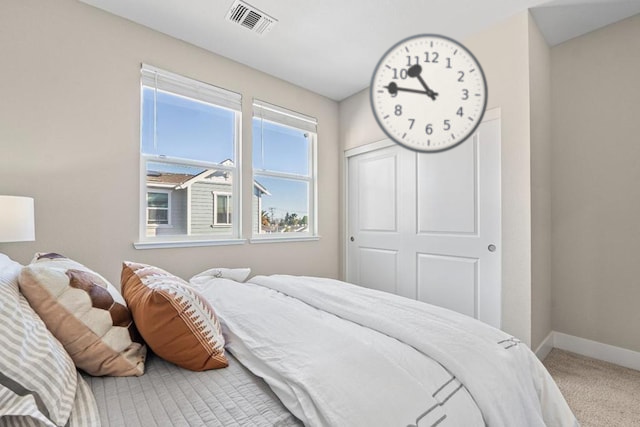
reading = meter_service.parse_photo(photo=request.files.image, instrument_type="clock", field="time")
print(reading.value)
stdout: 10:46
